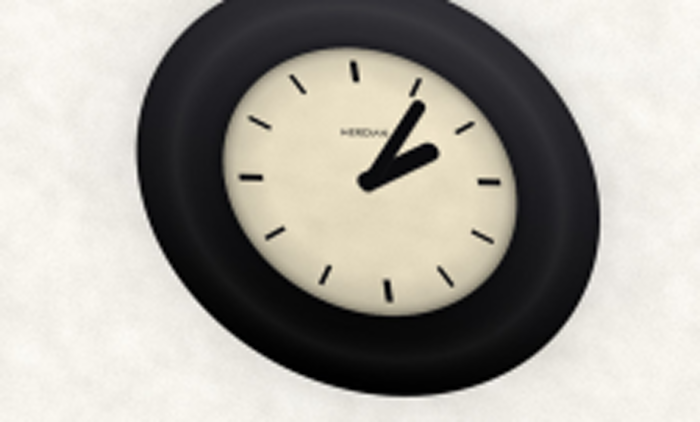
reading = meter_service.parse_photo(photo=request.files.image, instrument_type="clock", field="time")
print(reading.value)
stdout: 2:06
